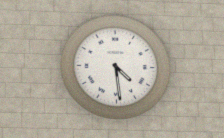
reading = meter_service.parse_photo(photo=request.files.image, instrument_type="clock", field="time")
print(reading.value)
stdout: 4:29
